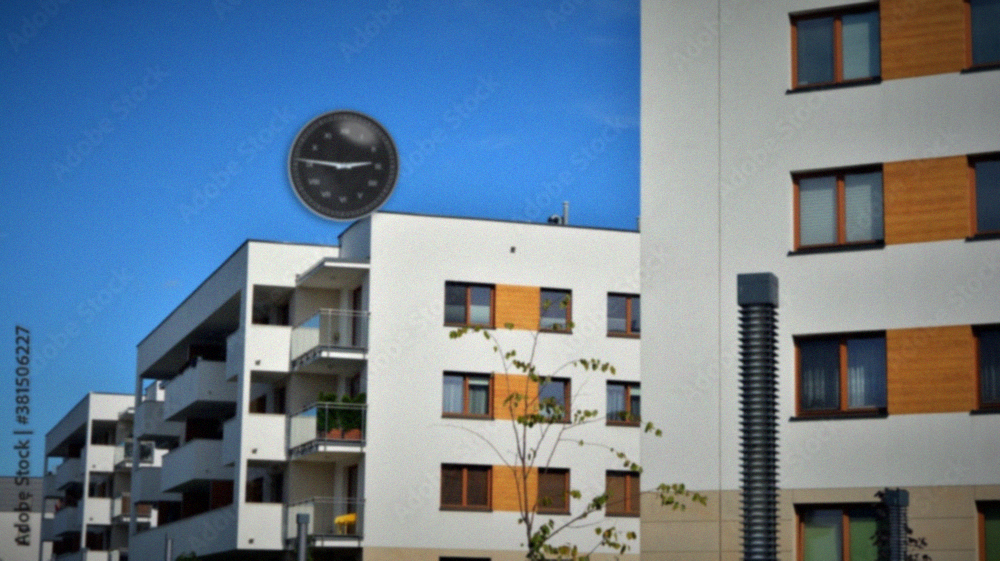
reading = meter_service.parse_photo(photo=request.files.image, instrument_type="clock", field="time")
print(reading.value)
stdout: 2:46
